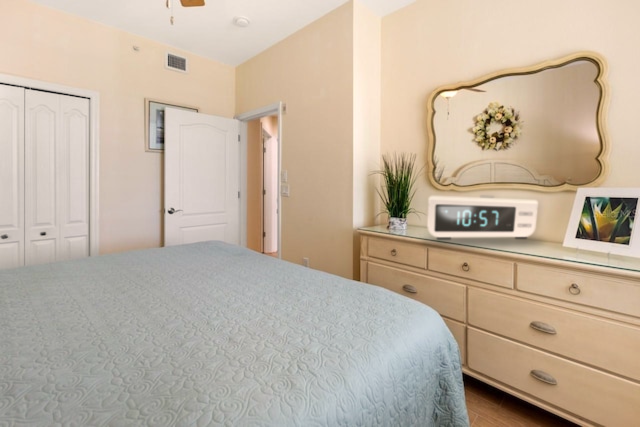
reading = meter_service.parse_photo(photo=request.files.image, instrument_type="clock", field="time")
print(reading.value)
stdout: 10:57
